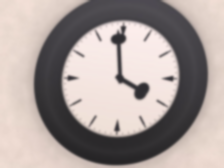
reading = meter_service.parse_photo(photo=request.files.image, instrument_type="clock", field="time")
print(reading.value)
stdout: 3:59
